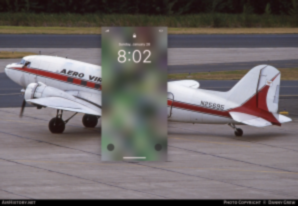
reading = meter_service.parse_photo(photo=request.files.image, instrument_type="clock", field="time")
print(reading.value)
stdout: 8:02
